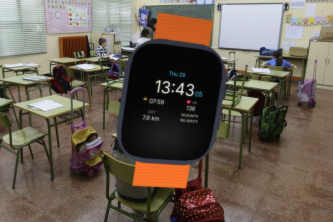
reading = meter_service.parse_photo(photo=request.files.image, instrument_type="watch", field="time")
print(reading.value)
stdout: 13:43
